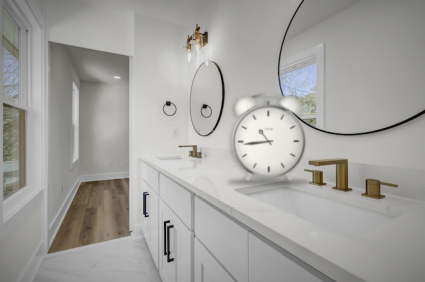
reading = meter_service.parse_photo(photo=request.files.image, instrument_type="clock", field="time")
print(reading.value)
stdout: 10:44
